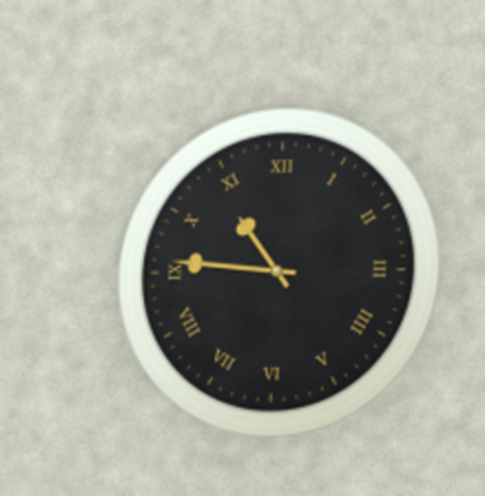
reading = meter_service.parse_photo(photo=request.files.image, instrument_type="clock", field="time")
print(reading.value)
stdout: 10:46
